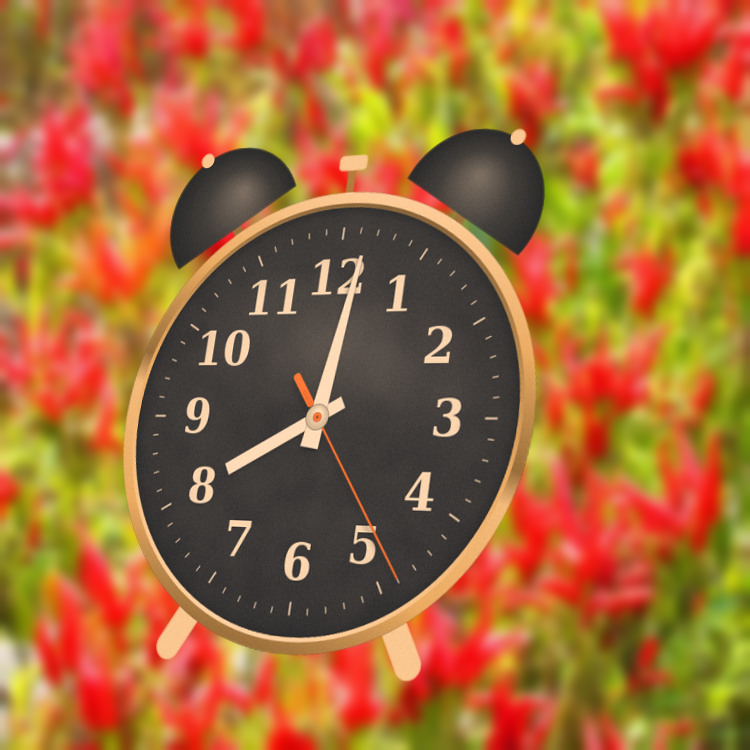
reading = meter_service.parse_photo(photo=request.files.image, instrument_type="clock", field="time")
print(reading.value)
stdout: 8:01:24
